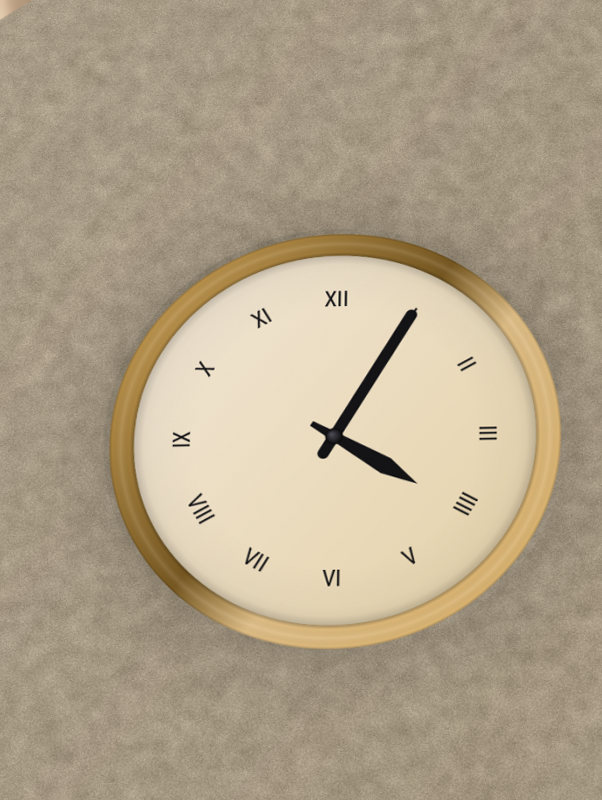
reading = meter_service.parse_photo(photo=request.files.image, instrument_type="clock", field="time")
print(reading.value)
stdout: 4:05
